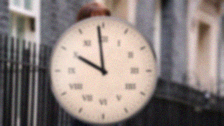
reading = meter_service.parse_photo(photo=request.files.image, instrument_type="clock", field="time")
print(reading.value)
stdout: 9:59
